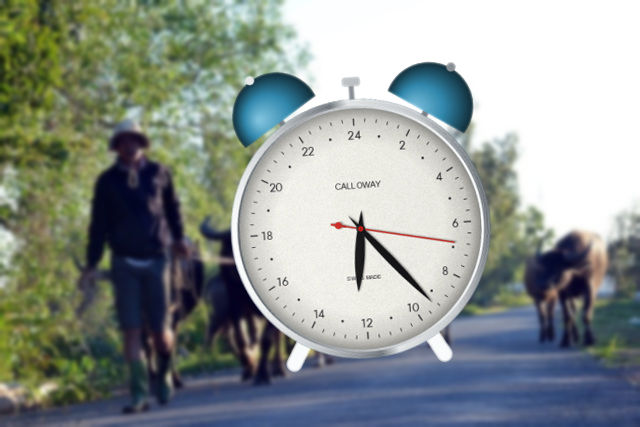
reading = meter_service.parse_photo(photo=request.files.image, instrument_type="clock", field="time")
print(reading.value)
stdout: 12:23:17
